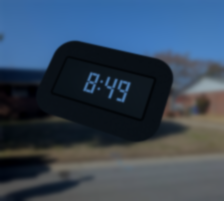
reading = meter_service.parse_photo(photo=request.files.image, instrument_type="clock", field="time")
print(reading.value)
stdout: 8:49
